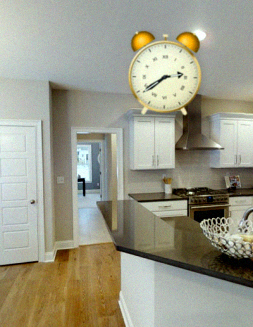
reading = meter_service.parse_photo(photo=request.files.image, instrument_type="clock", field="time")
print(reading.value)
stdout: 2:39
